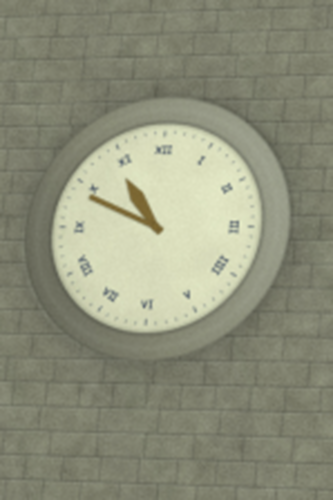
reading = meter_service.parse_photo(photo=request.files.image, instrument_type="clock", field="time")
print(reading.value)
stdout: 10:49
